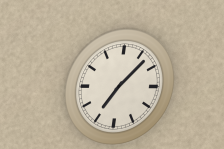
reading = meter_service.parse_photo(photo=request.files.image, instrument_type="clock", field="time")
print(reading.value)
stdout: 7:07
